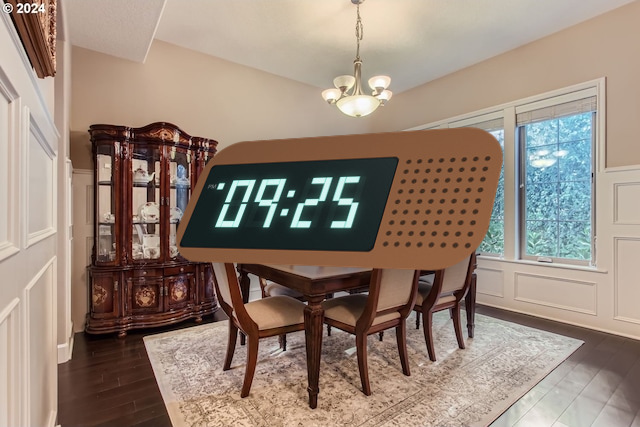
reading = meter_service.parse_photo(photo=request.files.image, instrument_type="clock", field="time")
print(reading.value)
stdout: 9:25
